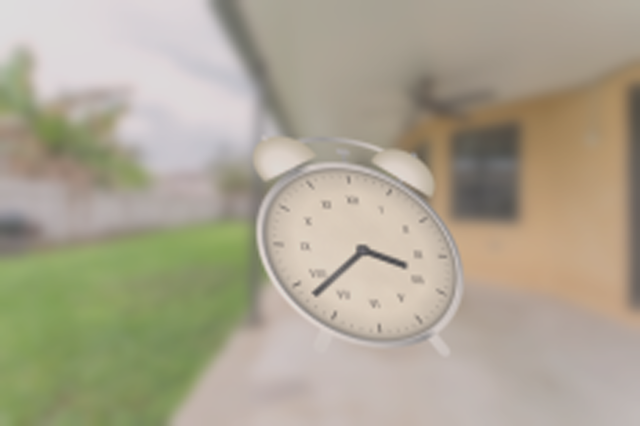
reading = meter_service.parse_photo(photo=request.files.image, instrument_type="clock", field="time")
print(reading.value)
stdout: 3:38
